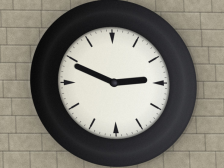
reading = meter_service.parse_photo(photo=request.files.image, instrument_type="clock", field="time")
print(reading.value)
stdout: 2:49
